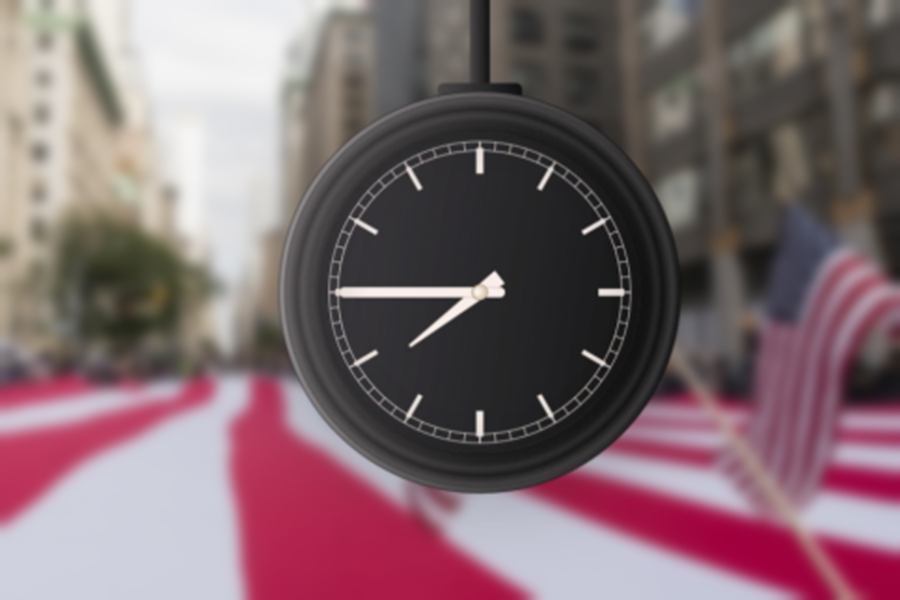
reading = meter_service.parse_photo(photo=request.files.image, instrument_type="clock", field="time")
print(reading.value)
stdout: 7:45
